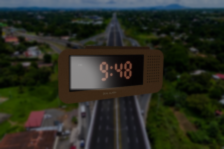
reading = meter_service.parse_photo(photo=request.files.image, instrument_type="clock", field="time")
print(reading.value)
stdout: 9:48
